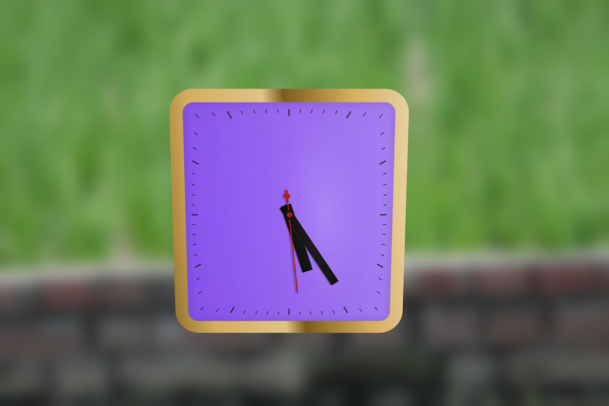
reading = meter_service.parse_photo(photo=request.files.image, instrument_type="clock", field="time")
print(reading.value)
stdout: 5:24:29
